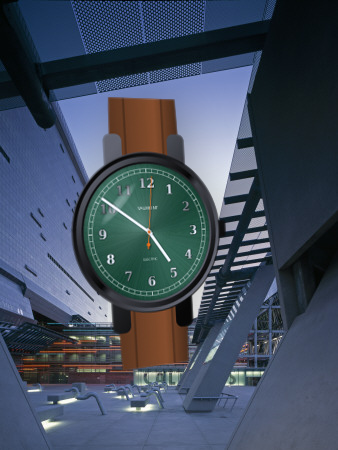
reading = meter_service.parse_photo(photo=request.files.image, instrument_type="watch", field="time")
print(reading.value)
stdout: 4:51:01
